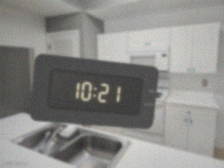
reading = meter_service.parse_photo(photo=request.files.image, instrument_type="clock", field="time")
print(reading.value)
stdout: 10:21
